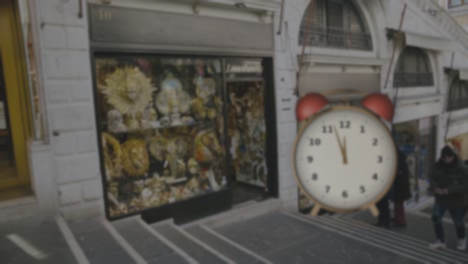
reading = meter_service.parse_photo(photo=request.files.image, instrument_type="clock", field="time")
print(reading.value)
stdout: 11:57
